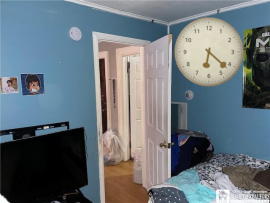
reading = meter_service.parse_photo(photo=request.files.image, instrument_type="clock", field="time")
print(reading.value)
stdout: 6:22
